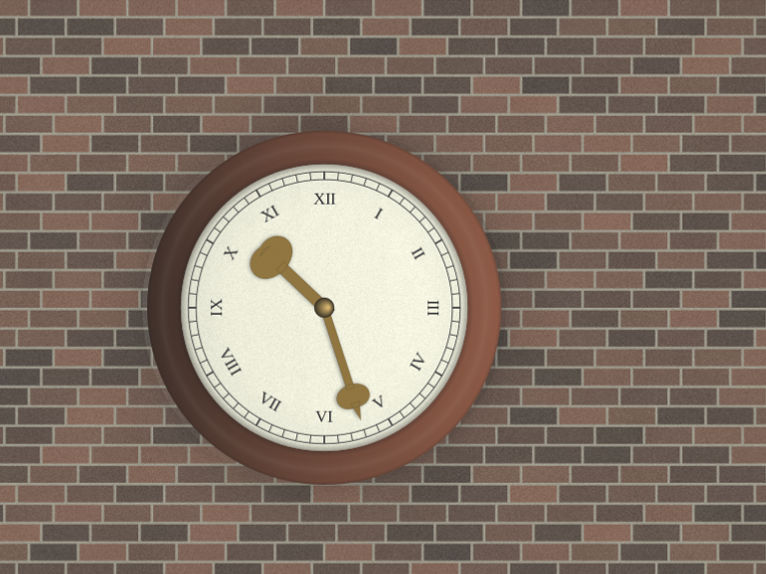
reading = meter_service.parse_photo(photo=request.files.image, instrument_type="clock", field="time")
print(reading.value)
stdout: 10:27
